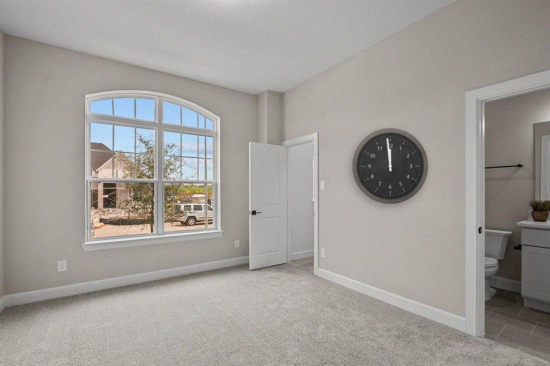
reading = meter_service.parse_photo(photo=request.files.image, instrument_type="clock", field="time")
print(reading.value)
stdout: 11:59
